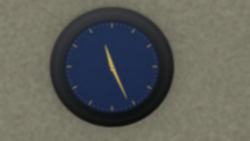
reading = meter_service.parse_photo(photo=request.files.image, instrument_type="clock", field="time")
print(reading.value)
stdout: 11:26
